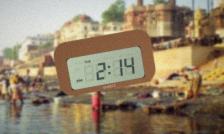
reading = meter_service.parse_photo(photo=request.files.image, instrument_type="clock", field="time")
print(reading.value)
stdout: 2:14
